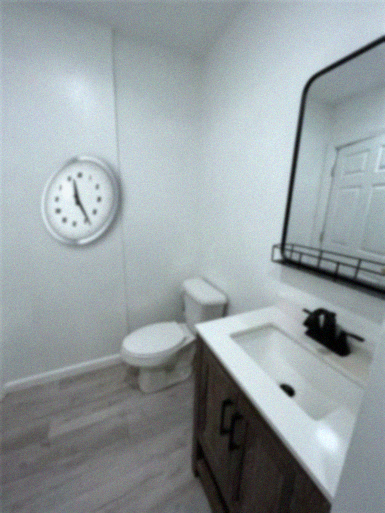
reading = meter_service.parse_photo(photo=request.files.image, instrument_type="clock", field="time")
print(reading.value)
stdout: 11:24
